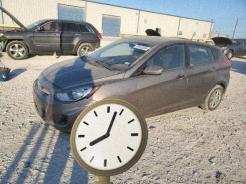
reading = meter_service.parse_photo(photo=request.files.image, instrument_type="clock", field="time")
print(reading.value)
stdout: 8:03
